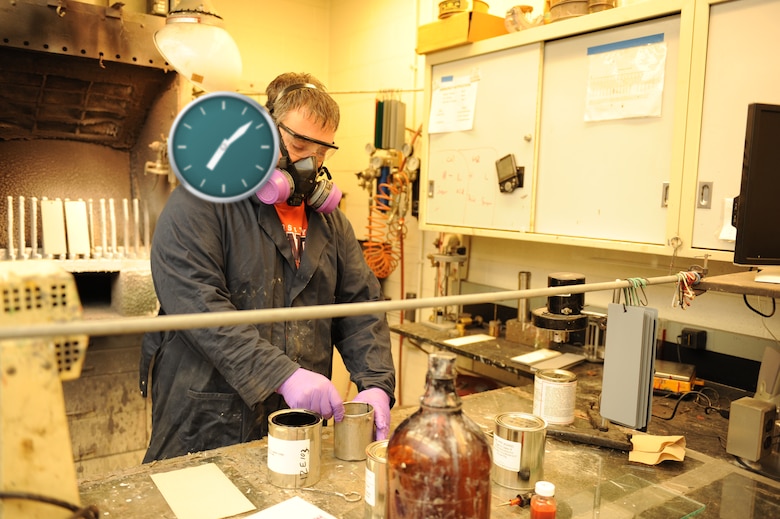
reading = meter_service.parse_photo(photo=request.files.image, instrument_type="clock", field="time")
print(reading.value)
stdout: 7:08
